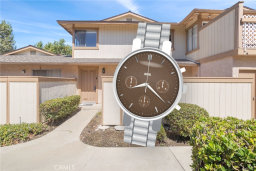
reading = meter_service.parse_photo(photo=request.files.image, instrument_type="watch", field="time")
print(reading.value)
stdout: 8:21
